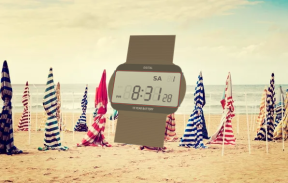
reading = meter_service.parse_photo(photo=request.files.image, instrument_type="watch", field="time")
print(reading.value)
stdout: 8:31:28
